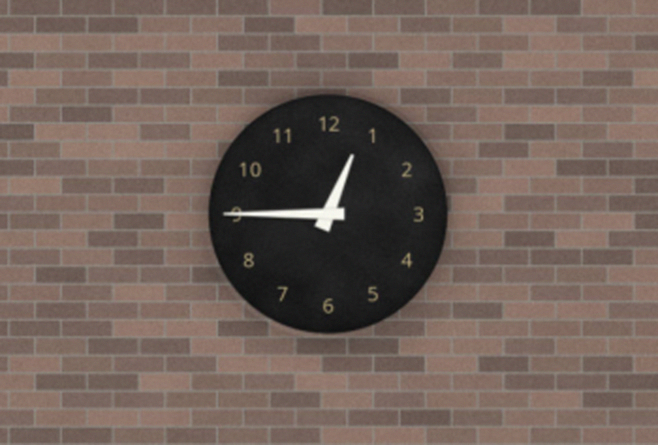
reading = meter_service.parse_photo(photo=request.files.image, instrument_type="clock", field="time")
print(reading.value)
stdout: 12:45
